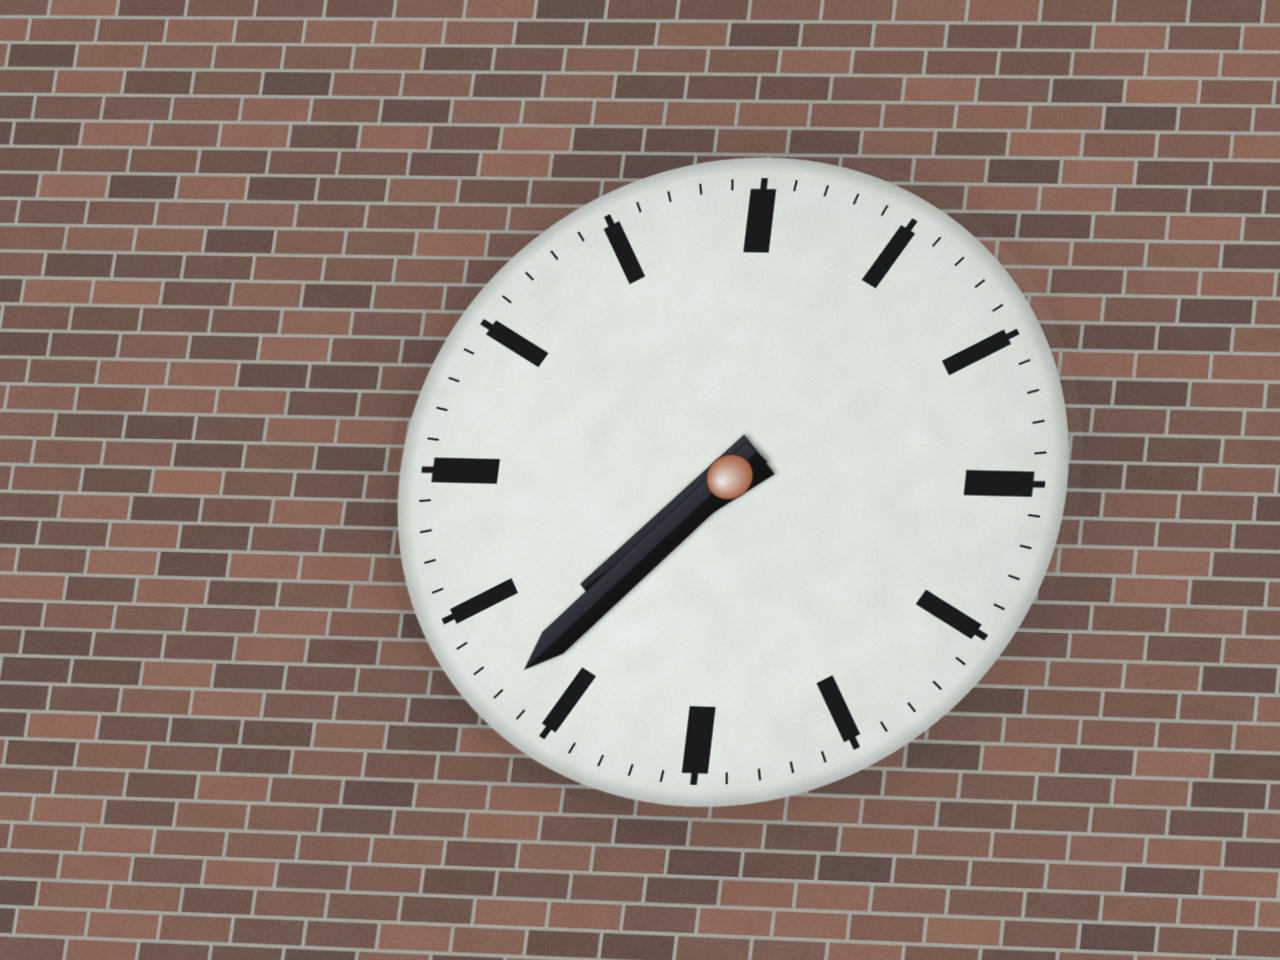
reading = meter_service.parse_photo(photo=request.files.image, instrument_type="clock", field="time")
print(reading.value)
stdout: 7:37
